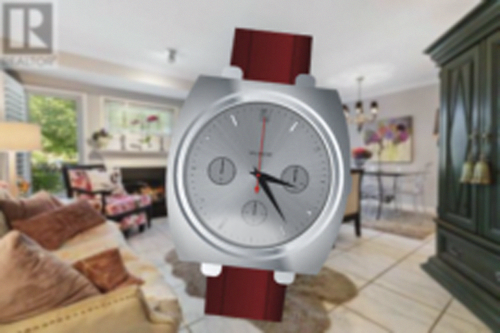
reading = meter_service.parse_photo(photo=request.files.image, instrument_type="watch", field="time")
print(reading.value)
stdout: 3:24
